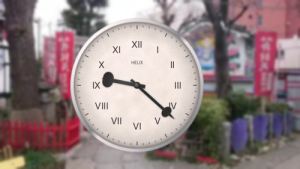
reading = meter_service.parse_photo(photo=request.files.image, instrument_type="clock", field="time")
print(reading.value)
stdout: 9:22
